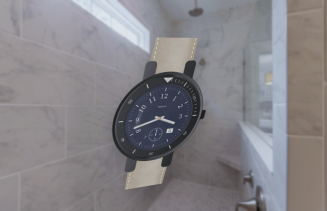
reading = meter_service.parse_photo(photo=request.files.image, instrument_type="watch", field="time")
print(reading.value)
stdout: 3:42
